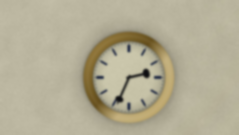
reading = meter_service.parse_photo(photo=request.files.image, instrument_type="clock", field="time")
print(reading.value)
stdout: 2:34
